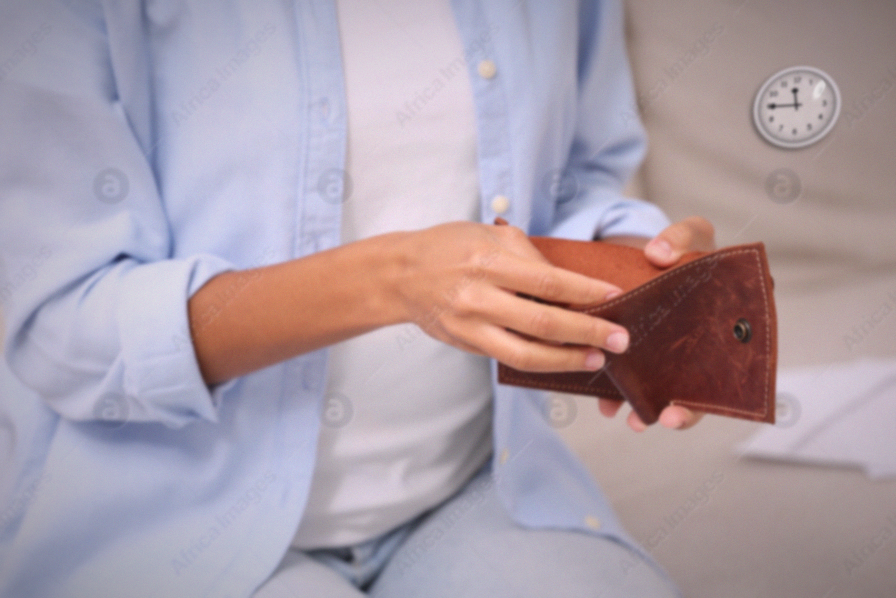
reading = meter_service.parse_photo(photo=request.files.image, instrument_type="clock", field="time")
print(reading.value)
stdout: 11:45
